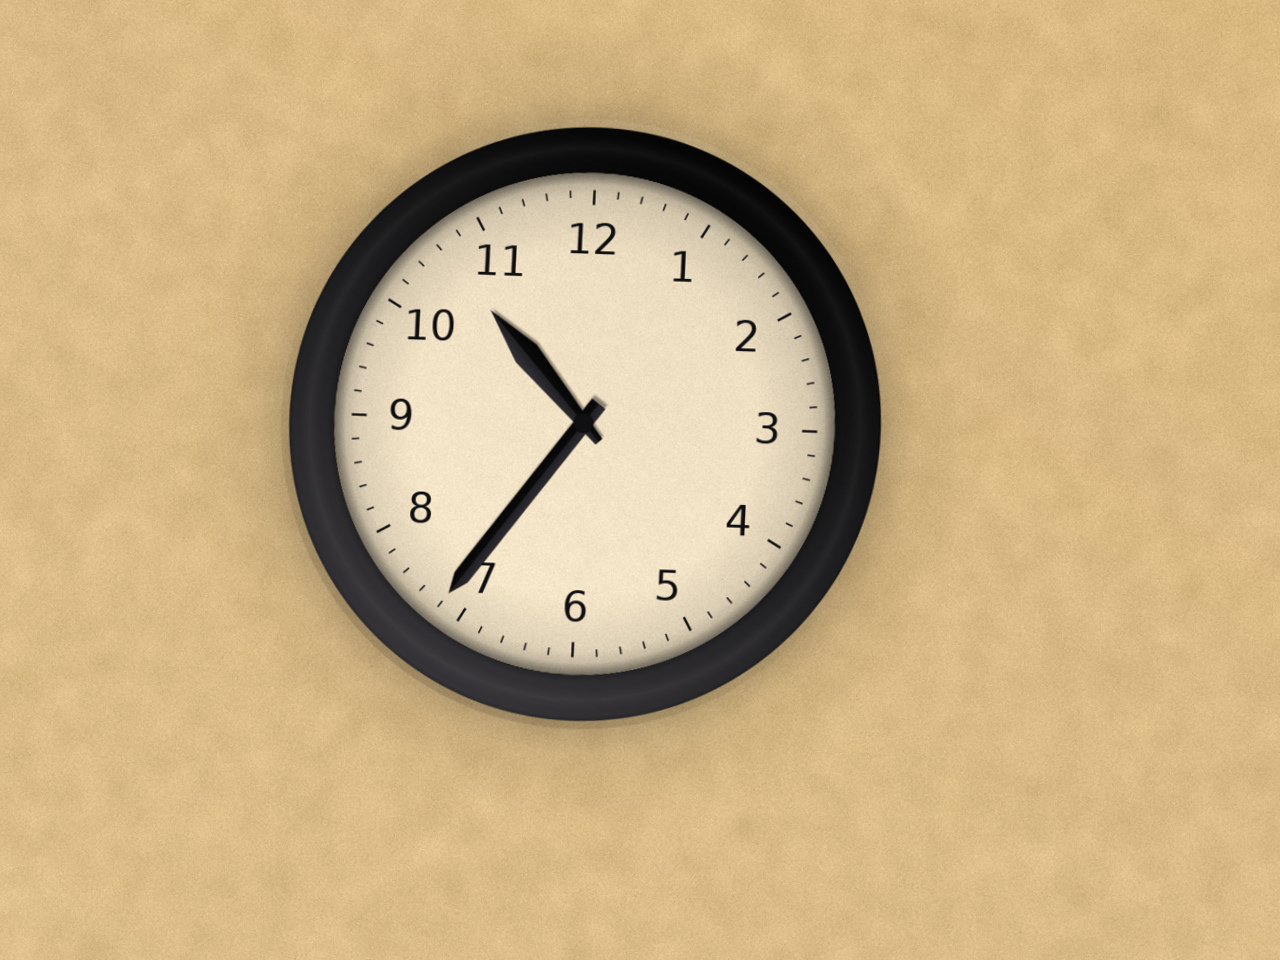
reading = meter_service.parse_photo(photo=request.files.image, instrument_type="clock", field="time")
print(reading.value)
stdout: 10:36
